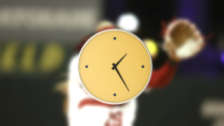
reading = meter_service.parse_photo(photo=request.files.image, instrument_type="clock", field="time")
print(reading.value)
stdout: 1:25
